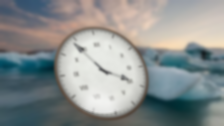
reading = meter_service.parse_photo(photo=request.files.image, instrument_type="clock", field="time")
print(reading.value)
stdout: 3:54
